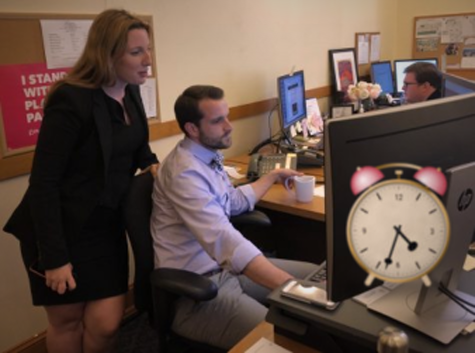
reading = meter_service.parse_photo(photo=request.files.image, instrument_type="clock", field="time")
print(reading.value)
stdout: 4:33
